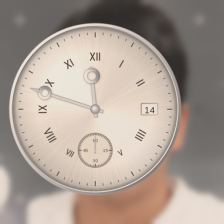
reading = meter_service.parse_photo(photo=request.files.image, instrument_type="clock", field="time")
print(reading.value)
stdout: 11:48
